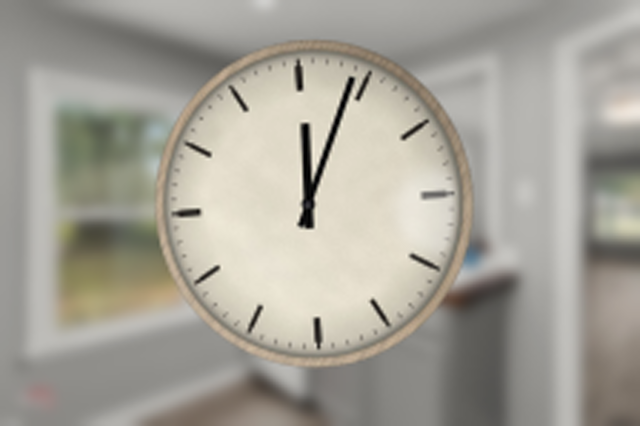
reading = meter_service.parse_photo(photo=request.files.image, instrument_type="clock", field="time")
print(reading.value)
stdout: 12:04
